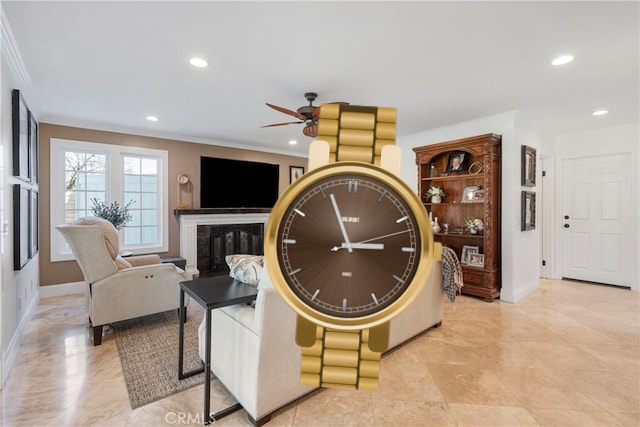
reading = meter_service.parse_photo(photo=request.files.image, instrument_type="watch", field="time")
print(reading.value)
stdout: 2:56:12
